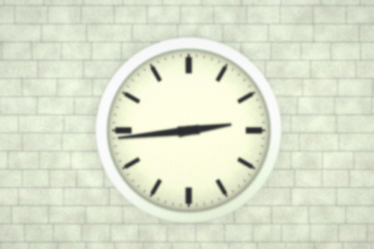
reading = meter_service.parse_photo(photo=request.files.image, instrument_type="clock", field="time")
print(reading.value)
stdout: 2:44
